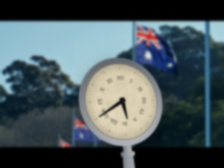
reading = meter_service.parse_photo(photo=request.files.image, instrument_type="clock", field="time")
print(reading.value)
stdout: 5:40
